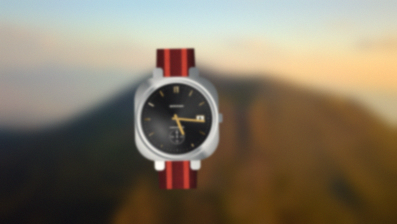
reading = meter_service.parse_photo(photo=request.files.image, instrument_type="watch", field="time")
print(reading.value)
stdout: 5:16
